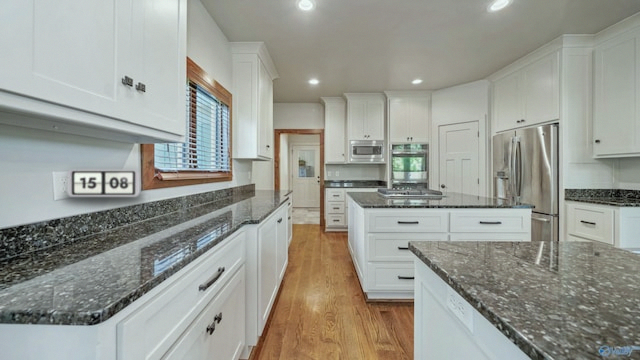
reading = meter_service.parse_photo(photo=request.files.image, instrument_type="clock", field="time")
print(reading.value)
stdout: 15:08
